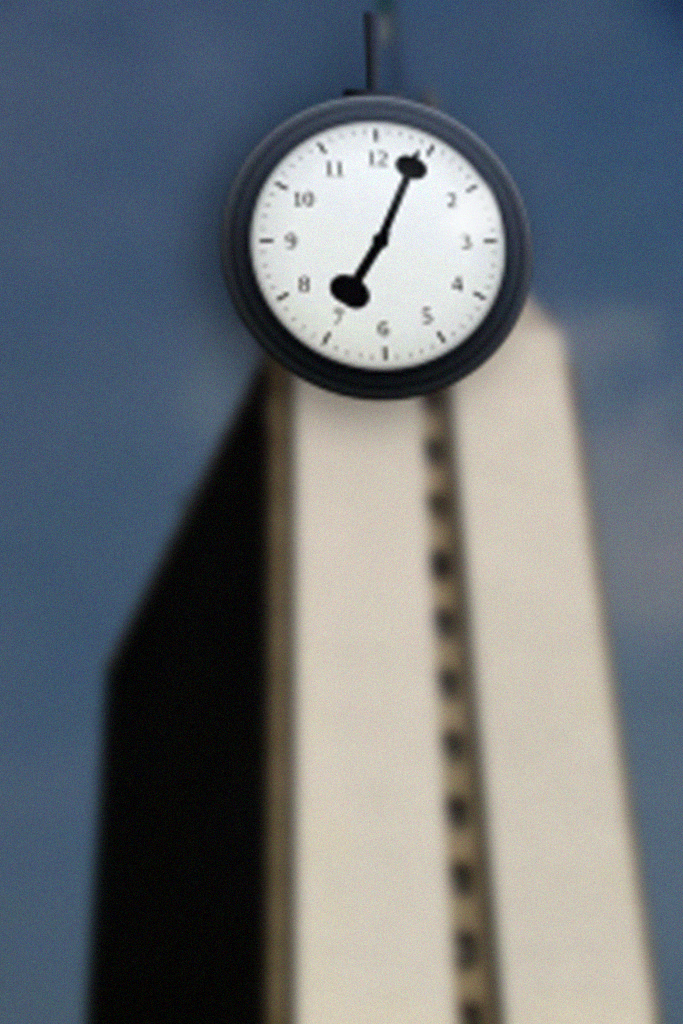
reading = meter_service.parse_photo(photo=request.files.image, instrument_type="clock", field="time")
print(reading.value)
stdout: 7:04
